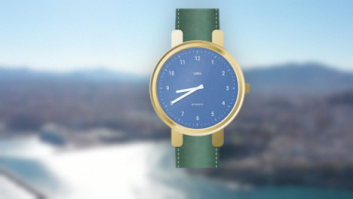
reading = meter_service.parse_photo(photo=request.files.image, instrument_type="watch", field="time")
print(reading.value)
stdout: 8:40
